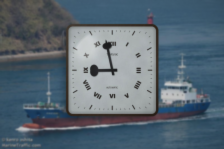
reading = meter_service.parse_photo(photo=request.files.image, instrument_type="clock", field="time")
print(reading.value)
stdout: 8:58
